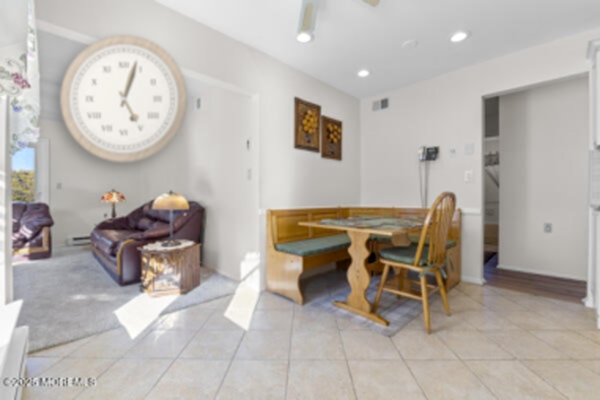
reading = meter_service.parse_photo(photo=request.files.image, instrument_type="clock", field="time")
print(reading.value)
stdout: 5:03
